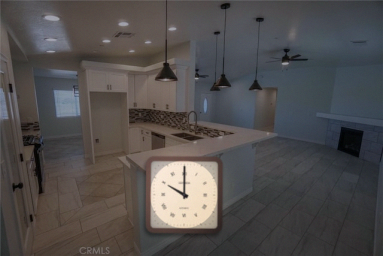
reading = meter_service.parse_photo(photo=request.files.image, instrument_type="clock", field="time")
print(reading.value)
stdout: 10:00
